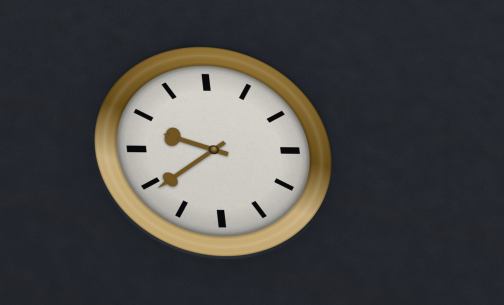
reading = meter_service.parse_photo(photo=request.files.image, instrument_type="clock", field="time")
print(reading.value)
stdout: 9:39
